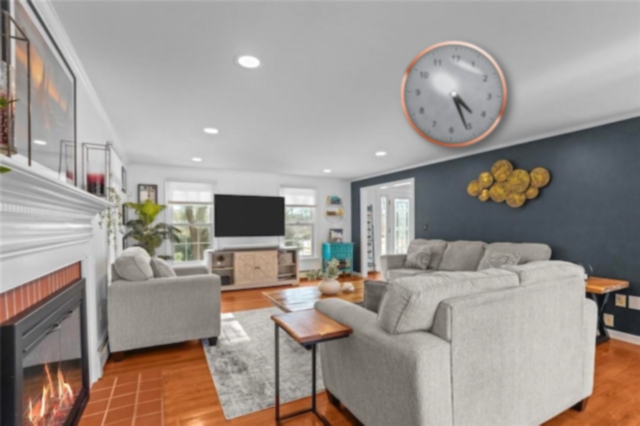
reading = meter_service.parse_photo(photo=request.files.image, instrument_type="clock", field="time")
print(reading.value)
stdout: 4:26
